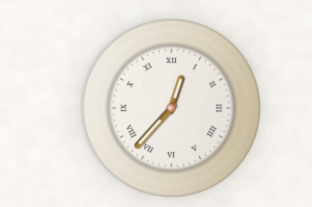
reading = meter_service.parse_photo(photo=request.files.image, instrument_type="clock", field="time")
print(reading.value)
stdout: 12:37
